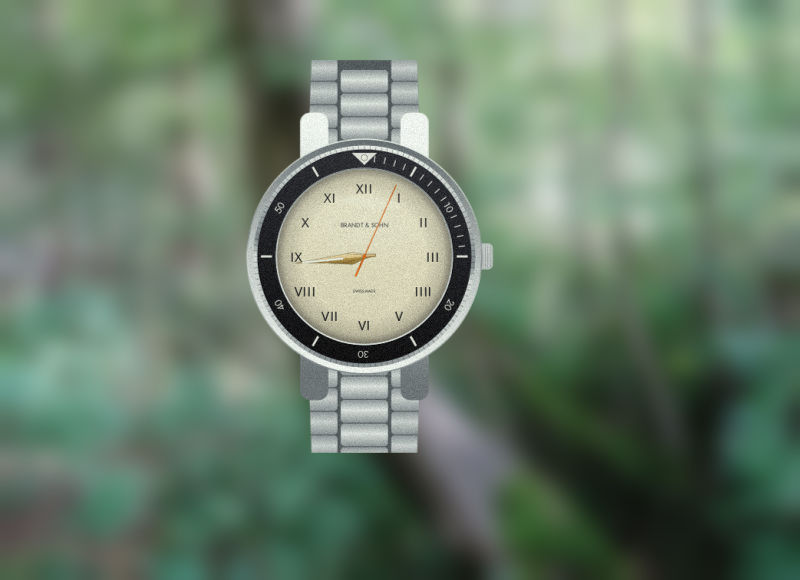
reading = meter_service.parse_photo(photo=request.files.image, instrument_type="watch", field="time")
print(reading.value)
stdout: 8:44:04
